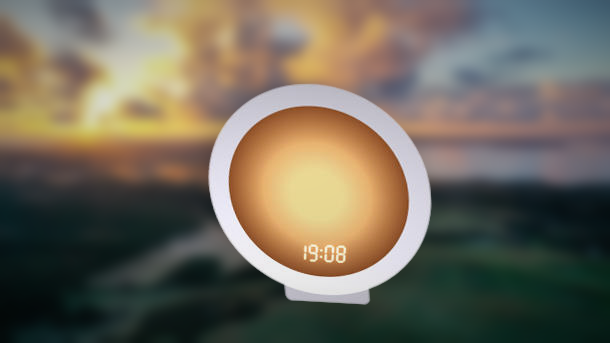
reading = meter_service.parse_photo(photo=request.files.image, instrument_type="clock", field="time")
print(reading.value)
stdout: 19:08
